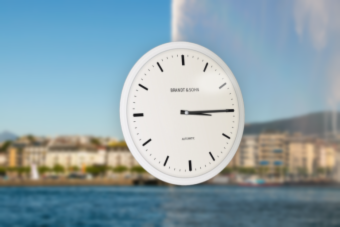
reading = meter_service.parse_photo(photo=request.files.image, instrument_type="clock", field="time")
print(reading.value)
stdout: 3:15
